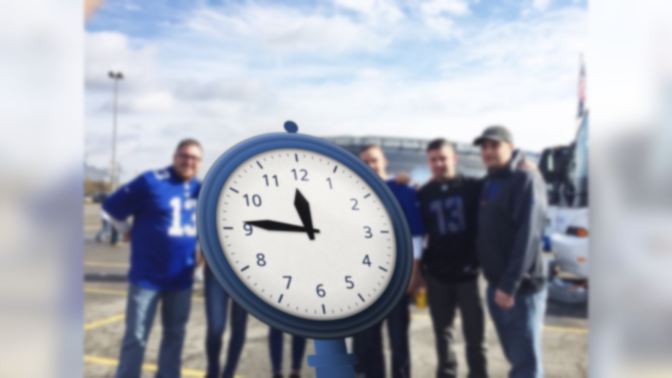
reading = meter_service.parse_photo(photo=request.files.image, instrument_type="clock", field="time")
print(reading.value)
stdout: 11:46
